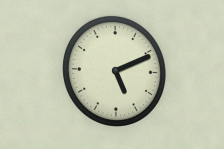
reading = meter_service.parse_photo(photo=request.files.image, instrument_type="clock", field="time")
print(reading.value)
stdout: 5:11
